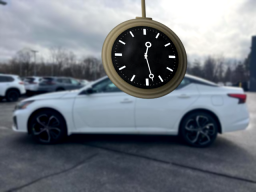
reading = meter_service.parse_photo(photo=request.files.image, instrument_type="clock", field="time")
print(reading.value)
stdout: 12:28
